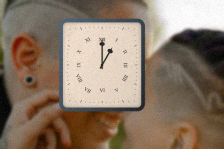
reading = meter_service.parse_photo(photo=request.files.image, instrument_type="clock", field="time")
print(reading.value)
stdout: 1:00
